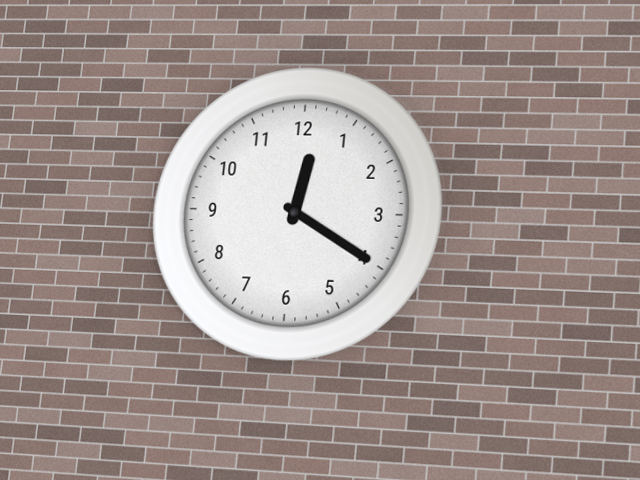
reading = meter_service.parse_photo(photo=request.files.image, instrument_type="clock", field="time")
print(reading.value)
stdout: 12:20
